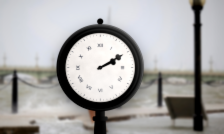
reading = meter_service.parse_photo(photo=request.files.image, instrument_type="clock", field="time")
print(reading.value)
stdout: 2:10
